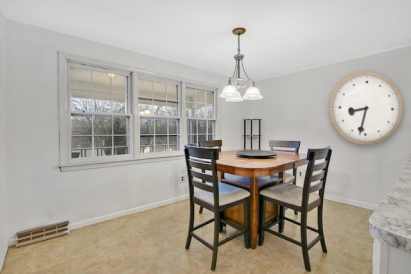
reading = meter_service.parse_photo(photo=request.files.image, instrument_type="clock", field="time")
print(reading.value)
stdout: 8:32
